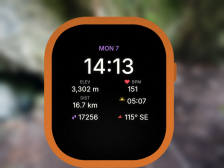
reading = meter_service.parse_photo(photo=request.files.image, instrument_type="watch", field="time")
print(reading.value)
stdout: 14:13
